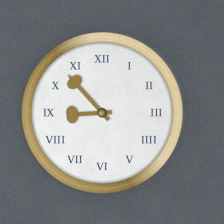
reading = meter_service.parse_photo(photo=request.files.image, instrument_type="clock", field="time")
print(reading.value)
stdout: 8:53
